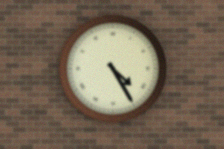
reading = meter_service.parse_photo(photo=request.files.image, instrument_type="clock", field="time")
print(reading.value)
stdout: 4:25
